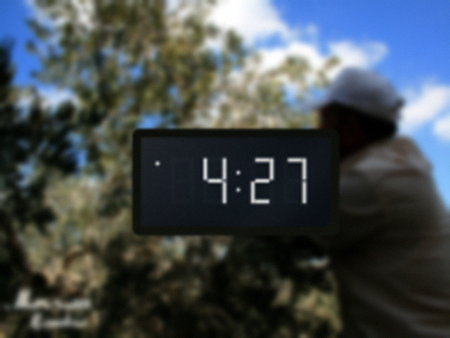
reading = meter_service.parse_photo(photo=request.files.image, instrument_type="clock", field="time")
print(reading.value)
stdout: 4:27
